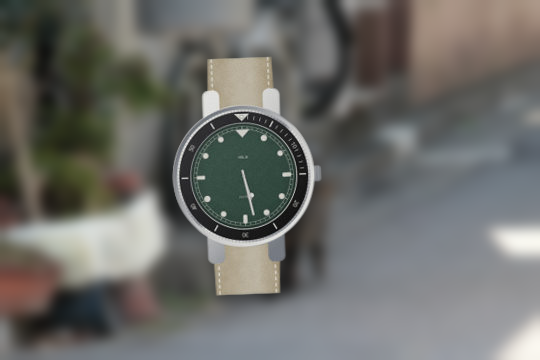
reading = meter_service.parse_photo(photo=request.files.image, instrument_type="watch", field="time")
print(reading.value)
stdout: 5:28
